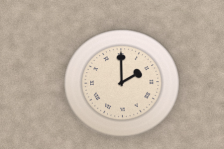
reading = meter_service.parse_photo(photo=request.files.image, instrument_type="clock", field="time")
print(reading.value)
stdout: 2:00
